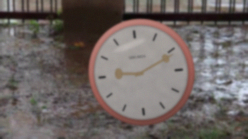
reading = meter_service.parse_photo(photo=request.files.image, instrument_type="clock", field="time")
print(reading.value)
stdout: 9:11
